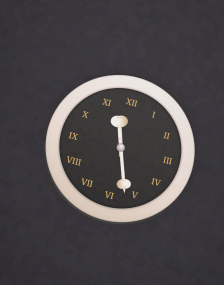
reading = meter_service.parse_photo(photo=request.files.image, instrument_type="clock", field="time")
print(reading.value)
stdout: 11:27
